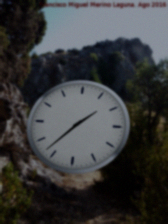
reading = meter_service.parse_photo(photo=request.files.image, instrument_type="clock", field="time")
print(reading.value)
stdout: 1:37
